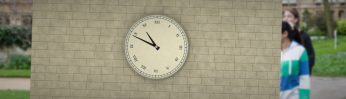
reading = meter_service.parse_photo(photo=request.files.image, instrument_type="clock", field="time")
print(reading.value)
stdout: 10:49
